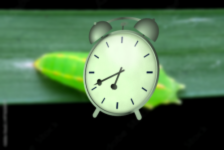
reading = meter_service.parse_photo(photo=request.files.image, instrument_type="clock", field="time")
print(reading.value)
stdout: 6:41
